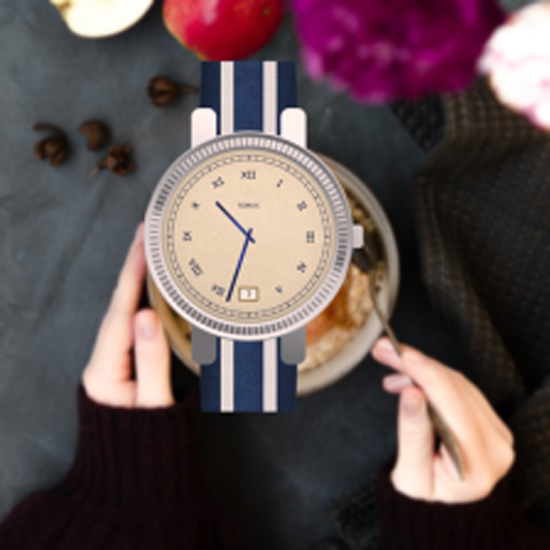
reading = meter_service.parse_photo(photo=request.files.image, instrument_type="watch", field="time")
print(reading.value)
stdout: 10:33
